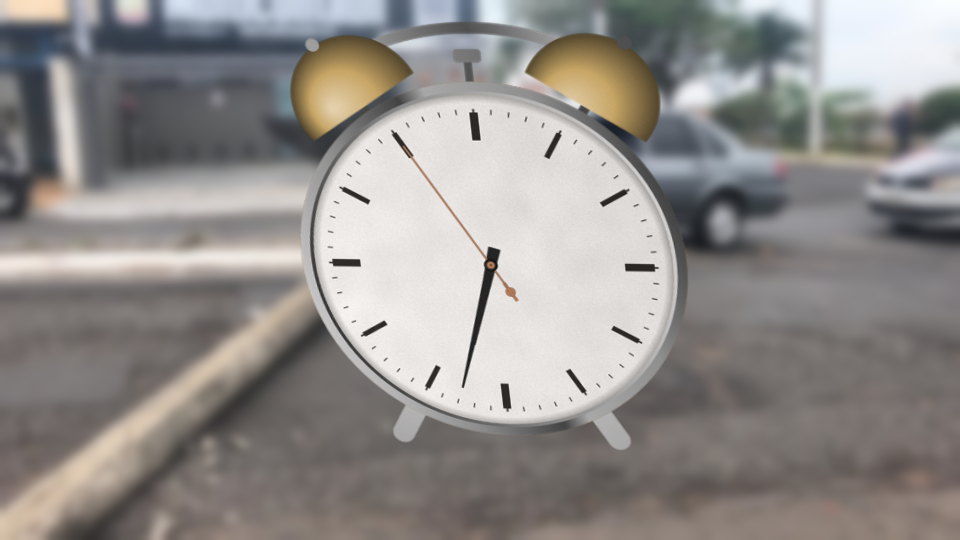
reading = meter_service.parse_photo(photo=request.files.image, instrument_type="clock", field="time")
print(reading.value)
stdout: 6:32:55
